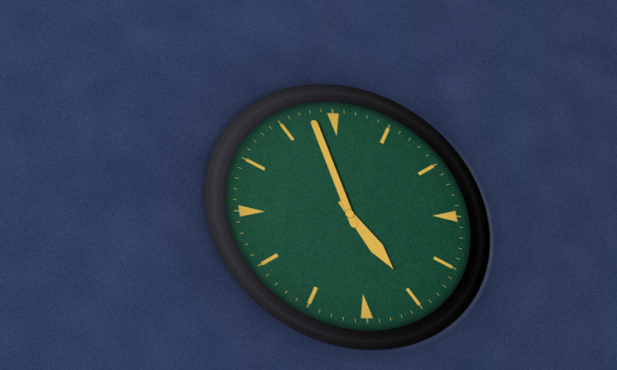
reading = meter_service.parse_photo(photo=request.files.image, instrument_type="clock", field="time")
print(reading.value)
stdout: 4:58
